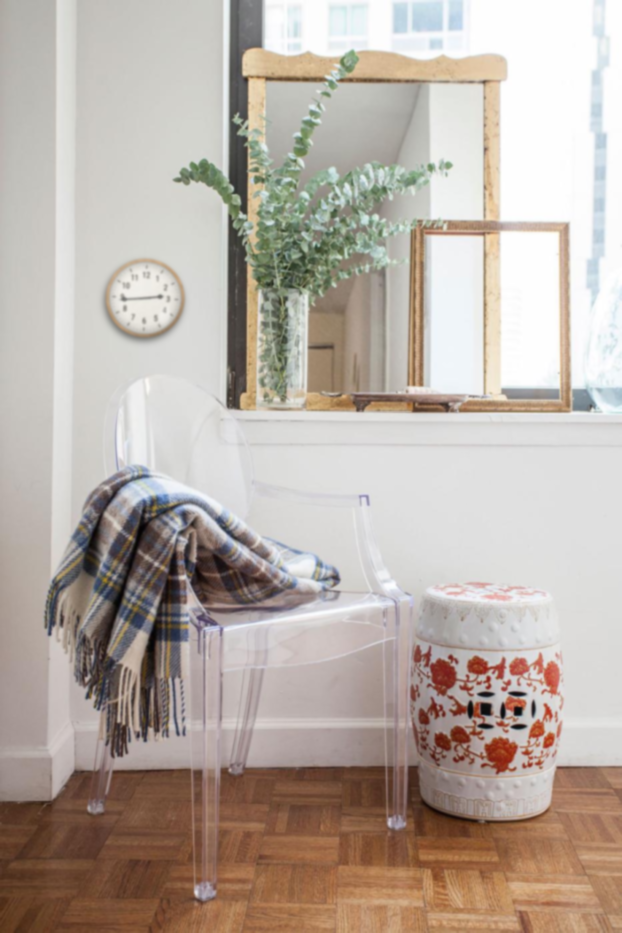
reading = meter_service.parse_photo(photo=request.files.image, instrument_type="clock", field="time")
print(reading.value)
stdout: 2:44
